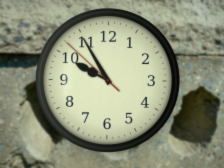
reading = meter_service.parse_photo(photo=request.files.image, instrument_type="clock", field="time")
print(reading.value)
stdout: 9:54:52
